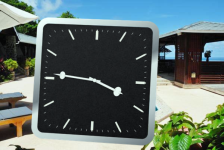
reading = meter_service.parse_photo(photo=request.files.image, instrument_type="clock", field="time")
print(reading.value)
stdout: 3:46
